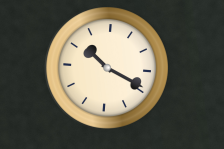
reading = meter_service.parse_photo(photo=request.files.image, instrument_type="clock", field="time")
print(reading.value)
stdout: 10:19
